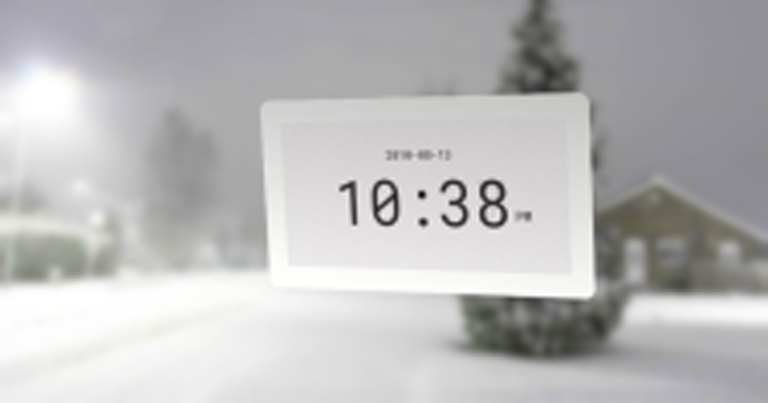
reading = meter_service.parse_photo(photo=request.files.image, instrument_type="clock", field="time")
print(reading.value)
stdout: 10:38
